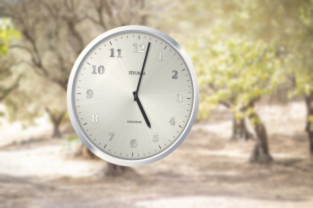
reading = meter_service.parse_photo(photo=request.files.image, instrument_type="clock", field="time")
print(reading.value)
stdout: 5:02
